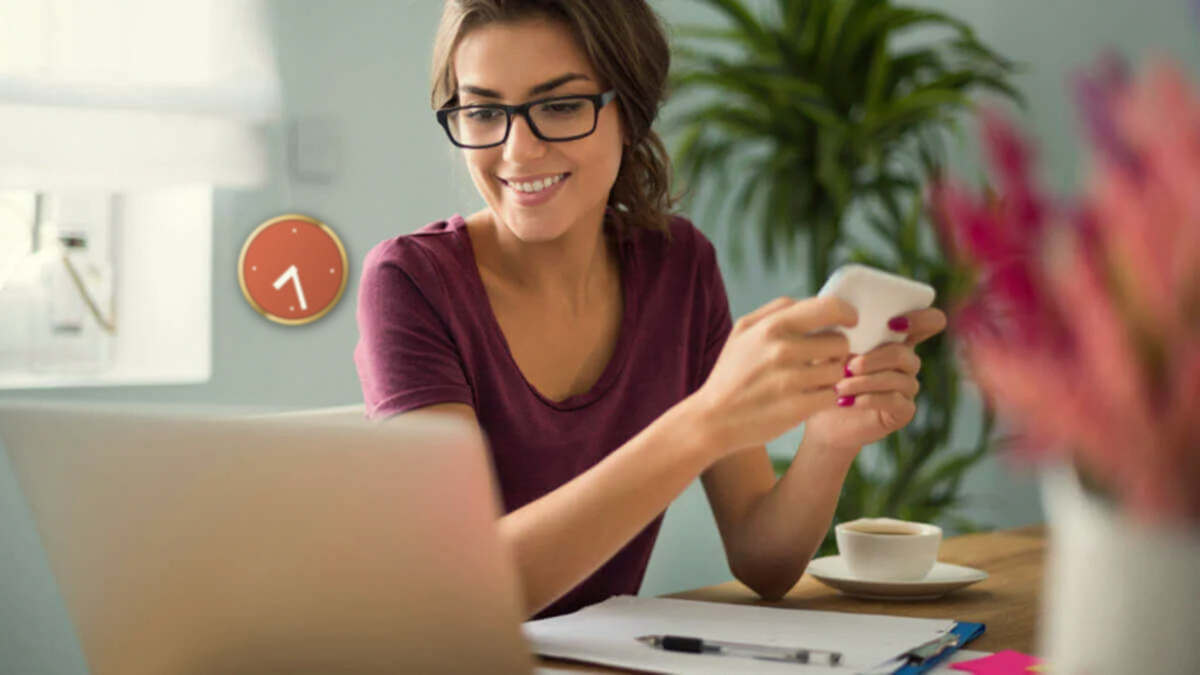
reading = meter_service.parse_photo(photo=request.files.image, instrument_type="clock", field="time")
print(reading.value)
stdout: 7:27
